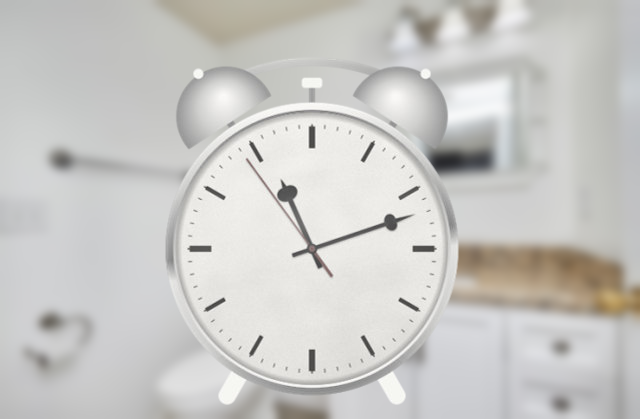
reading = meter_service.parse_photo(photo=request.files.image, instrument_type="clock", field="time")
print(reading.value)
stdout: 11:11:54
